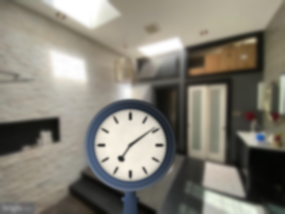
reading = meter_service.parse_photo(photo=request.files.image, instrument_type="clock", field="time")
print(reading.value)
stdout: 7:09
